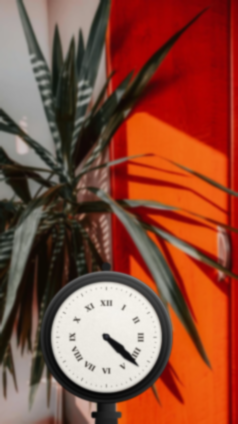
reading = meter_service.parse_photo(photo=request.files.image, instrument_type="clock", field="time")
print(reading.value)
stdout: 4:22
